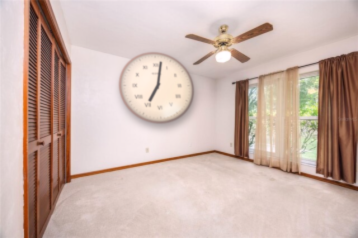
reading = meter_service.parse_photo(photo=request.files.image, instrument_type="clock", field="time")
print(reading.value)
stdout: 7:02
